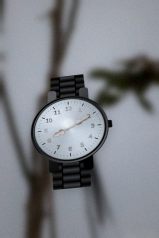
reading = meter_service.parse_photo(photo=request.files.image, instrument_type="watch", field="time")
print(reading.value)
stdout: 8:10
